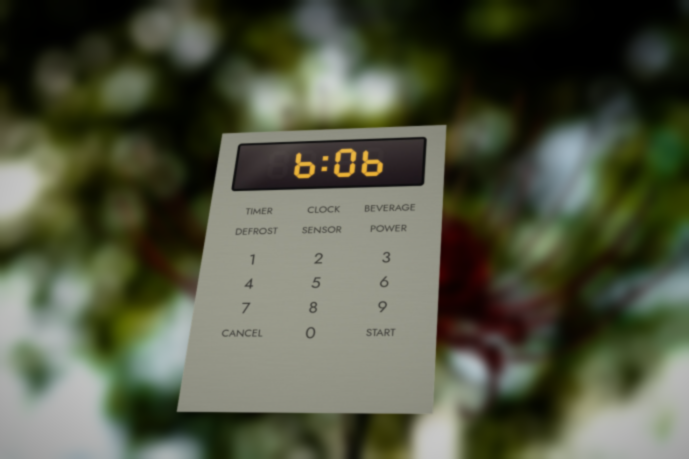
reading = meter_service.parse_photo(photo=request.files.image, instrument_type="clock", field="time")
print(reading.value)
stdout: 6:06
